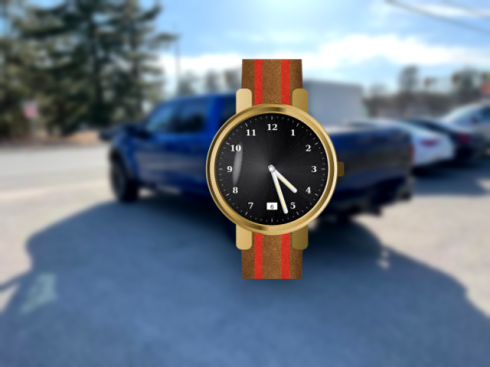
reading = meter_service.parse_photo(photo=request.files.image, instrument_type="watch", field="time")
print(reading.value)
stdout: 4:27
